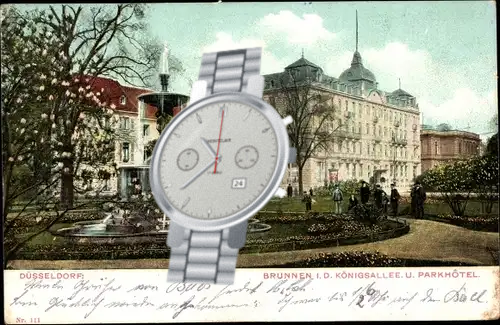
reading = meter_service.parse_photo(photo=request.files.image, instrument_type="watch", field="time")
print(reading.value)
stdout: 10:38
